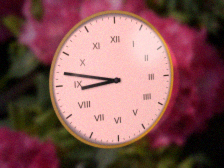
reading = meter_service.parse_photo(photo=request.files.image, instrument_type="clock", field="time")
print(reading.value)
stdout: 8:47
